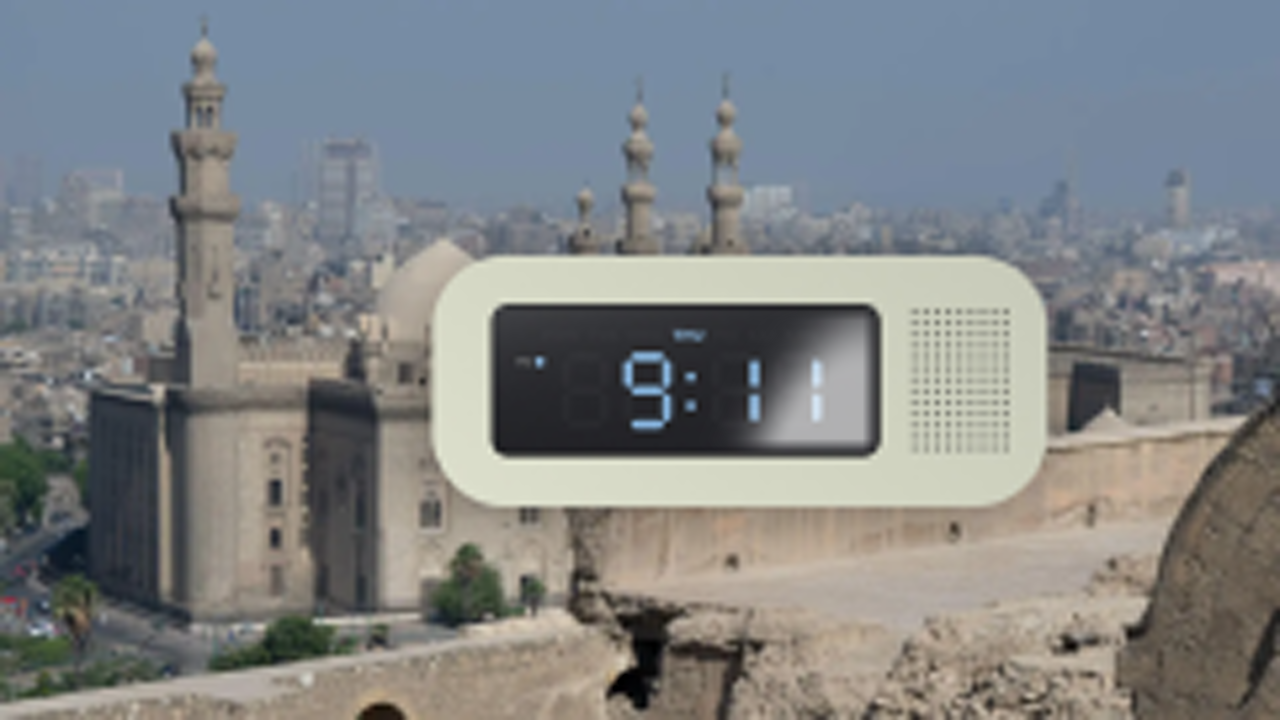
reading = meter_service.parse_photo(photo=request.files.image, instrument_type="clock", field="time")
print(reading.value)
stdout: 9:11
